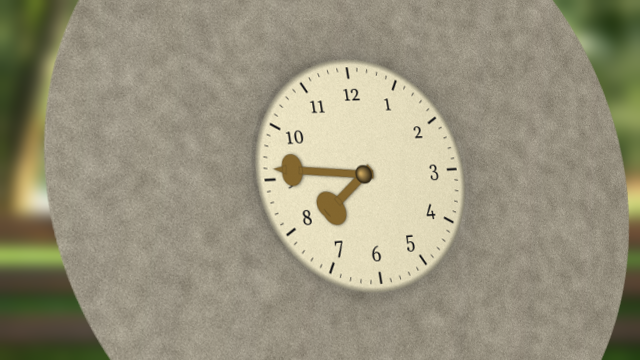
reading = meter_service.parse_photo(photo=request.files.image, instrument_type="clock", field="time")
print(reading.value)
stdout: 7:46
